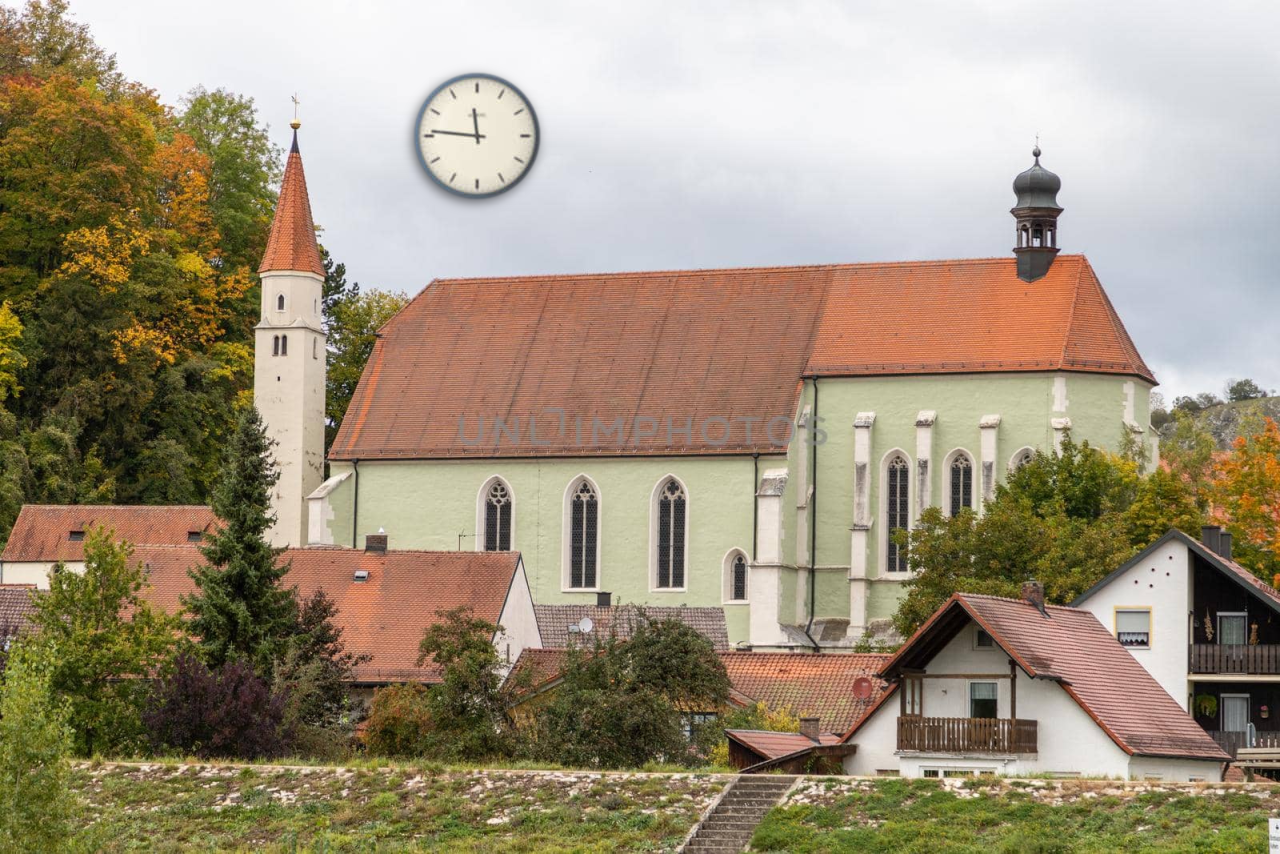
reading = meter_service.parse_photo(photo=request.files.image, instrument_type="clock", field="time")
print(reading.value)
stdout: 11:46
